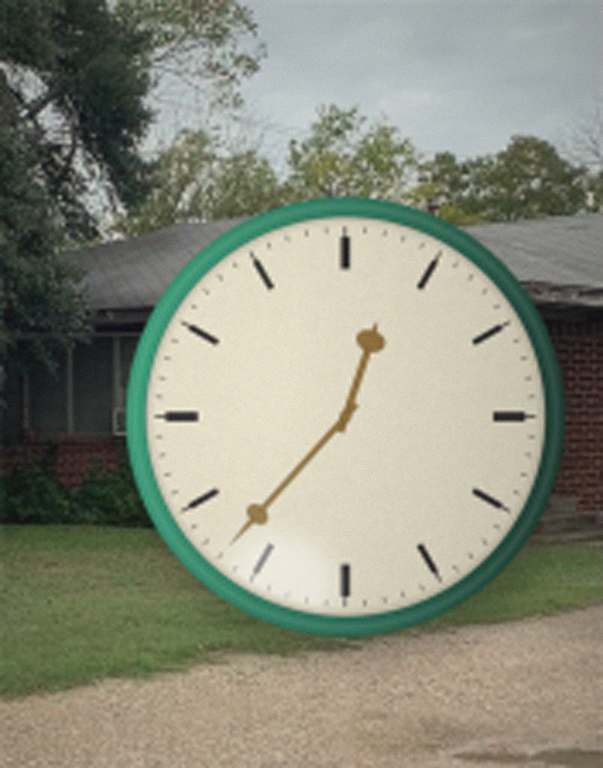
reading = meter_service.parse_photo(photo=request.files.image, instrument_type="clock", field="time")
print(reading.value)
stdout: 12:37
